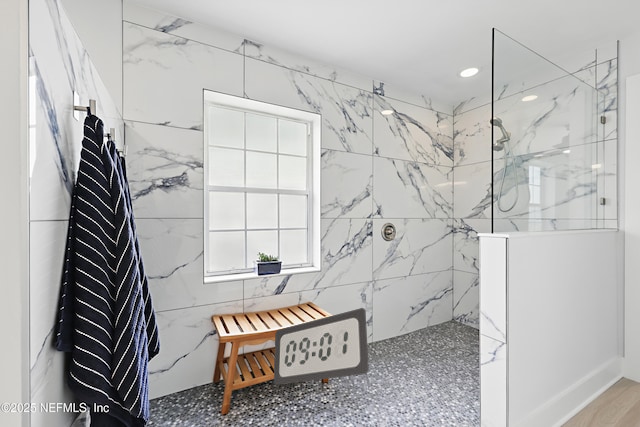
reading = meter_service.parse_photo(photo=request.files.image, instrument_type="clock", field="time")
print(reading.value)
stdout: 9:01
